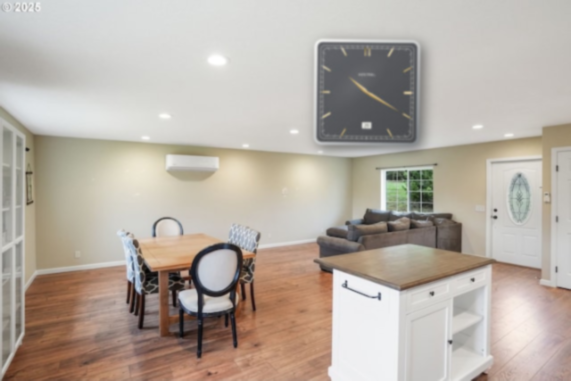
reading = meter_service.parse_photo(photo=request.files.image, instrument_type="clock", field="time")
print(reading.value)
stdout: 10:20
